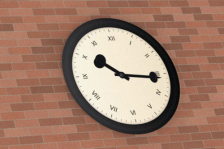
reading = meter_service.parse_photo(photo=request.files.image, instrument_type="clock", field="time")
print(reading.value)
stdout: 10:16
